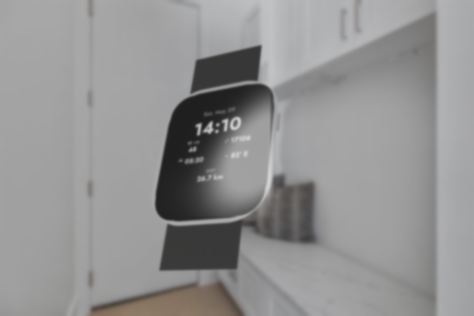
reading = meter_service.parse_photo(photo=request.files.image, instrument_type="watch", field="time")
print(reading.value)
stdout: 14:10
